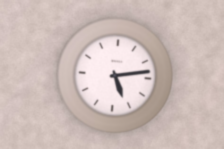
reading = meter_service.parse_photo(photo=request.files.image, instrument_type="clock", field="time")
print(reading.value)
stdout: 5:13
